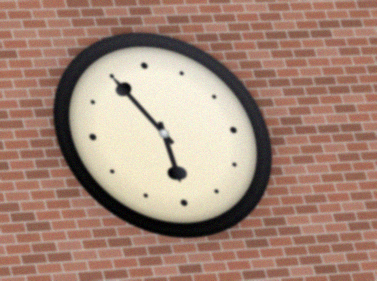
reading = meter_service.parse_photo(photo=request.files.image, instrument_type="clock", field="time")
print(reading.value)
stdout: 5:55
